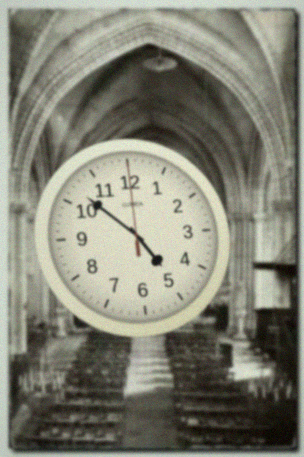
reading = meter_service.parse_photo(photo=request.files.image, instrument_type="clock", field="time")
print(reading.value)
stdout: 4:52:00
